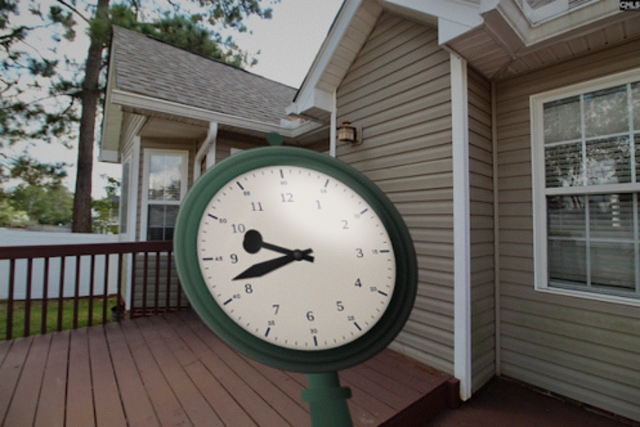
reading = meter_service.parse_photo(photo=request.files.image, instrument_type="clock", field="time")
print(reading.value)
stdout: 9:42
